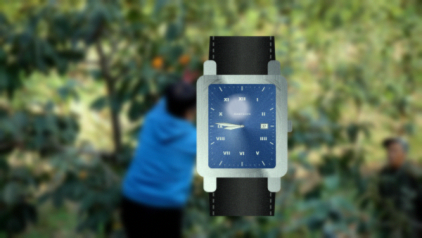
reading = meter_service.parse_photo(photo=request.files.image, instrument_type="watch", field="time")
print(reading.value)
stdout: 8:46
